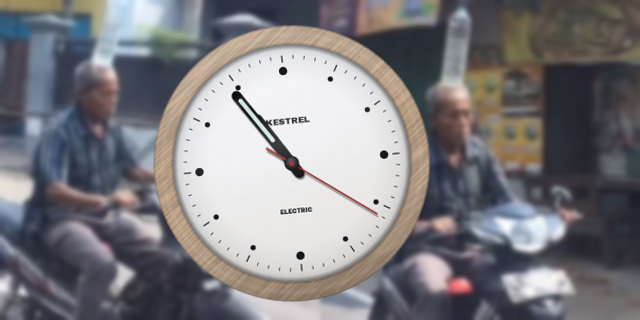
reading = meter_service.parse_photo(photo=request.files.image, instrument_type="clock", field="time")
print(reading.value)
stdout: 10:54:21
